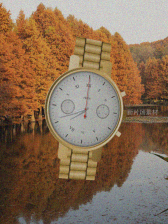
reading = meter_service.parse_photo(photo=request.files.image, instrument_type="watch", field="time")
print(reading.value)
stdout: 7:41
